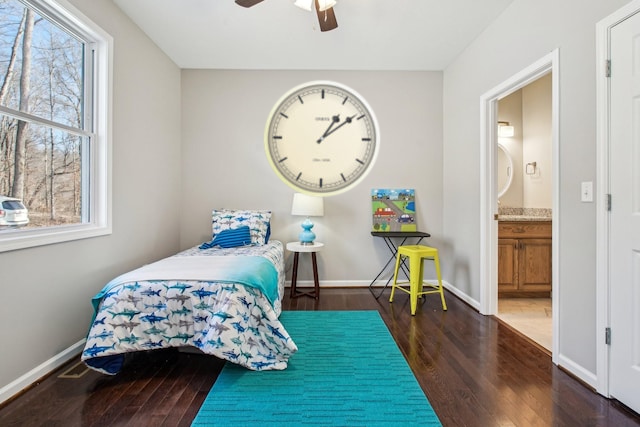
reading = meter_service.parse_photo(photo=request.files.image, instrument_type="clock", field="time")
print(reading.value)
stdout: 1:09
